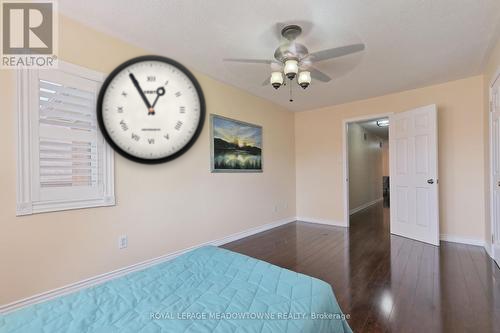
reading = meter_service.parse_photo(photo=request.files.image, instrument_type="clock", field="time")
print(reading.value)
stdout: 12:55
